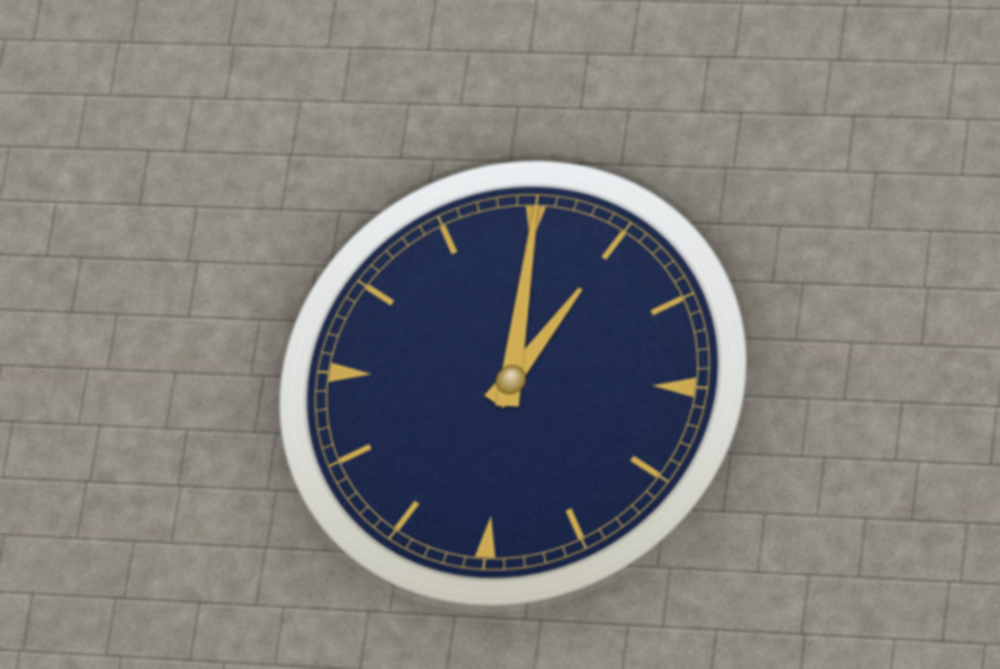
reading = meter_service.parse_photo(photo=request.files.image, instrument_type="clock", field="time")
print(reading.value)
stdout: 1:00
